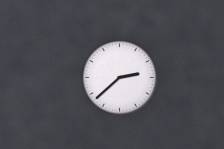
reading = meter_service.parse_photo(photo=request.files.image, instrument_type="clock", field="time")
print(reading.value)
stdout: 2:38
